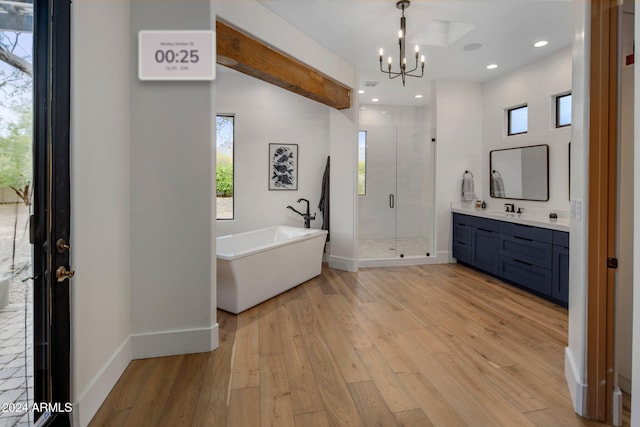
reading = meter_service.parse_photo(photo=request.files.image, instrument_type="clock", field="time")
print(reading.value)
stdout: 0:25
